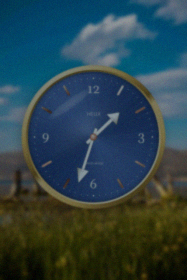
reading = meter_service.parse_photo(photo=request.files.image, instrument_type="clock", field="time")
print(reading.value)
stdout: 1:33
